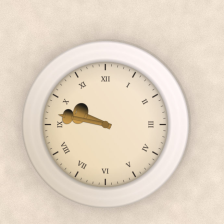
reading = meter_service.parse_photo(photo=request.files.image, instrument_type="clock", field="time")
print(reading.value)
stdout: 9:47
